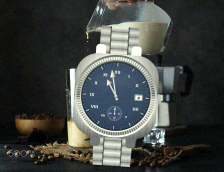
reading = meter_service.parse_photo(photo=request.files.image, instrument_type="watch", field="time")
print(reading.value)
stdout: 10:58
